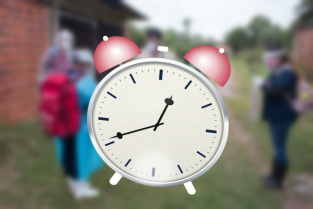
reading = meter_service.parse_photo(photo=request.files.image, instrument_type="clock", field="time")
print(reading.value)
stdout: 12:41
